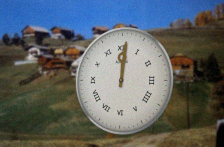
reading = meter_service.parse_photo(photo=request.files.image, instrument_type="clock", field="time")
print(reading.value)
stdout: 12:01
